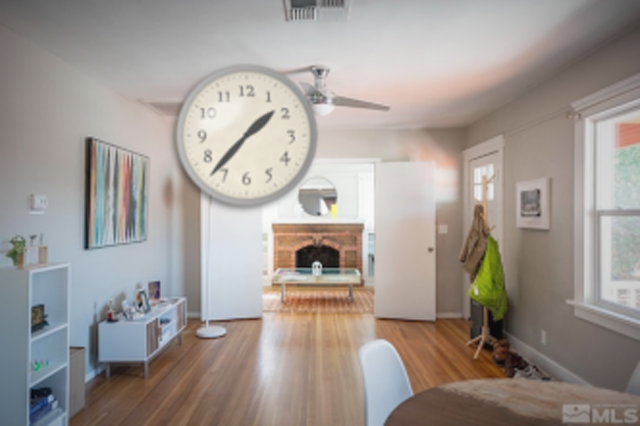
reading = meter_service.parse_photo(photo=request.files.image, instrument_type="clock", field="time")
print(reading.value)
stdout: 1:37
